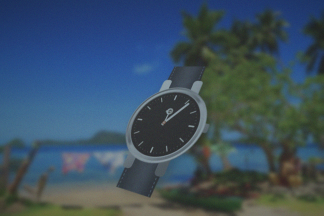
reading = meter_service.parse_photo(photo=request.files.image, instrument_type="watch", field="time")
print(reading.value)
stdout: 12:06
